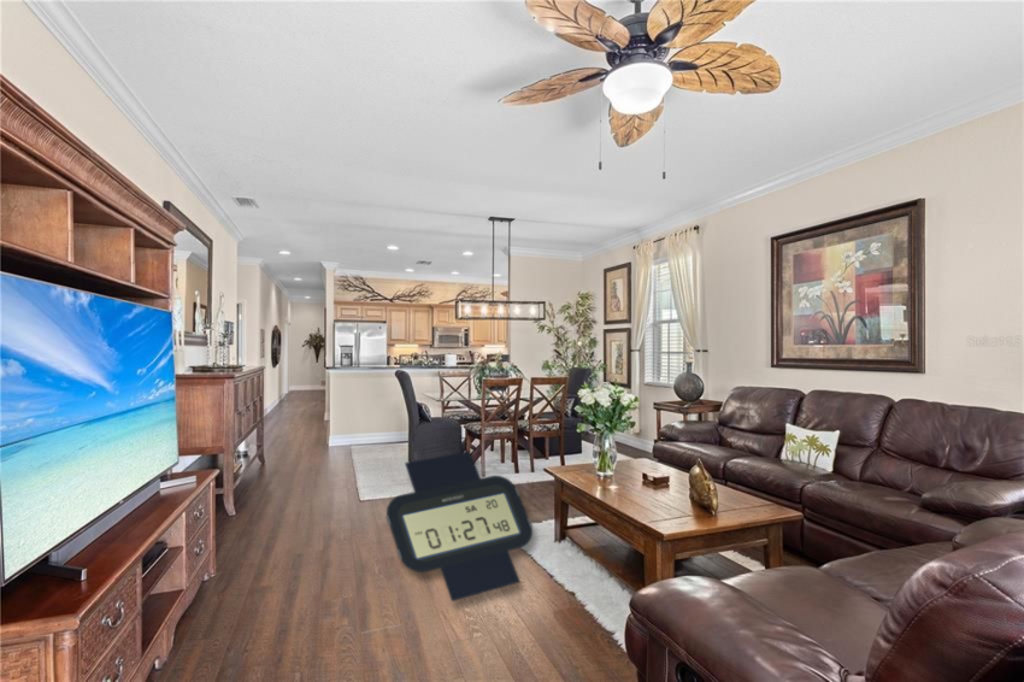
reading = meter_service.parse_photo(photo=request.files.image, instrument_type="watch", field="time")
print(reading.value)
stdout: 1:27:48
